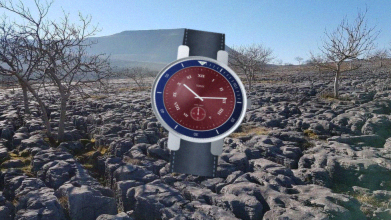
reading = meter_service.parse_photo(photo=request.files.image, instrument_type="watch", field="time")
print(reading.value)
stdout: 10:14
